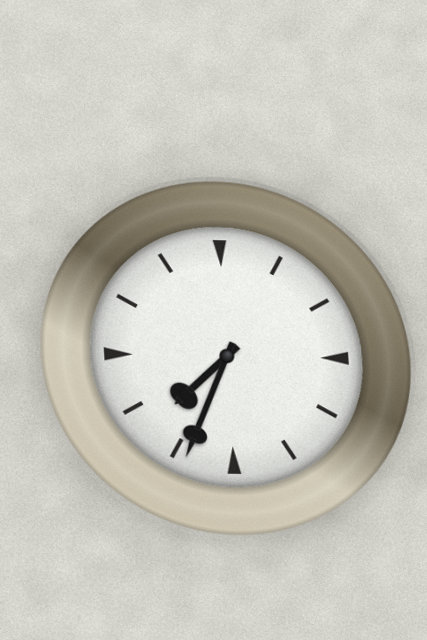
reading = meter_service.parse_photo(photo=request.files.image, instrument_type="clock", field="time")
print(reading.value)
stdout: 7:34
